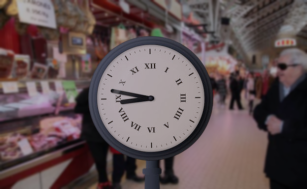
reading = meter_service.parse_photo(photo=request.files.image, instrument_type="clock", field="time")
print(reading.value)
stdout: 8:47
